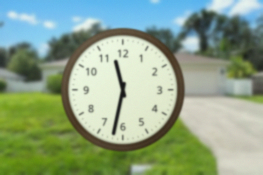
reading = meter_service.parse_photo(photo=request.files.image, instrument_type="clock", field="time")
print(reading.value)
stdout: 11:32
